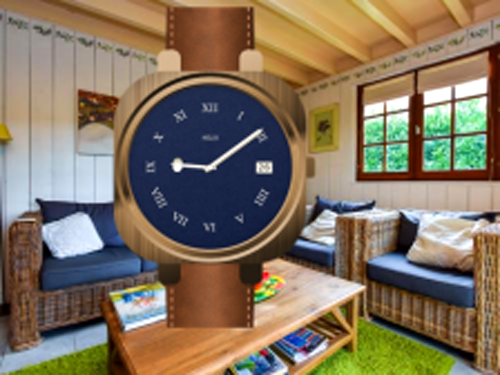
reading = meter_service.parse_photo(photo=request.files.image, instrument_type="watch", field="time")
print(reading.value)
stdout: 9:09
